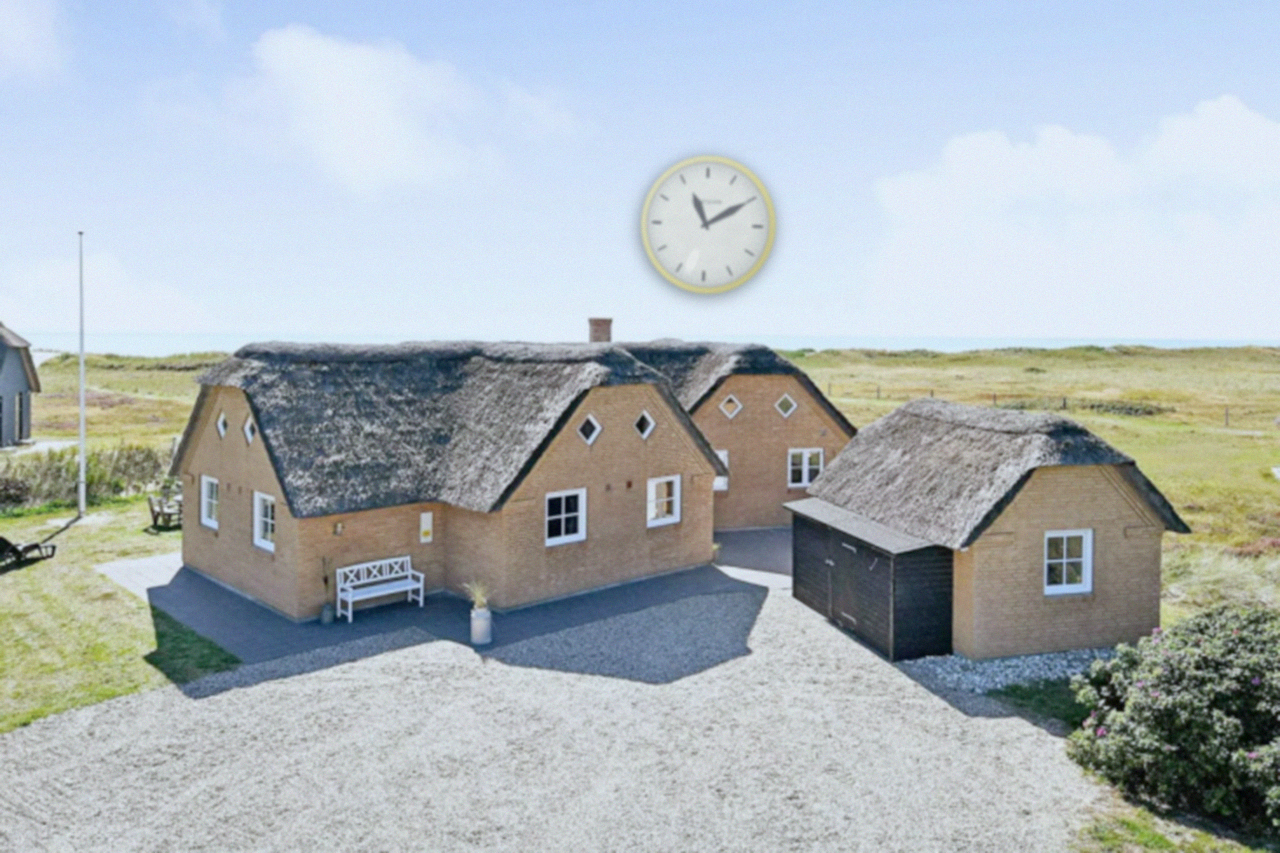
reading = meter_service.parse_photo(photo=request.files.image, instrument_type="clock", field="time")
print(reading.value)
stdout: 11:10
